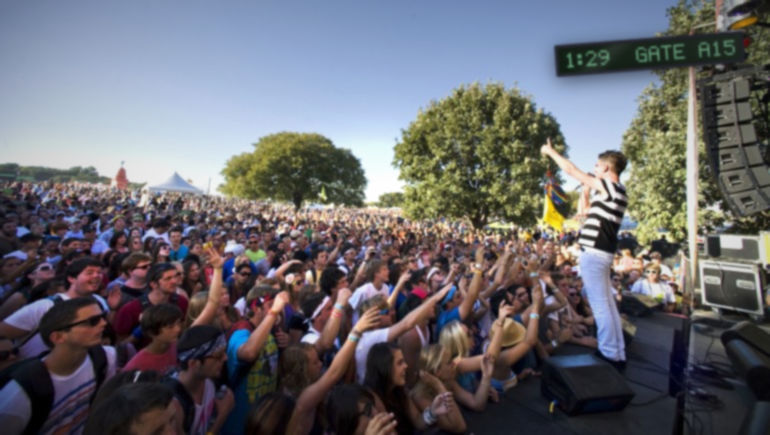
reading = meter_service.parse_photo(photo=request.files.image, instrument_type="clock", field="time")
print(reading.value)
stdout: 1:29
